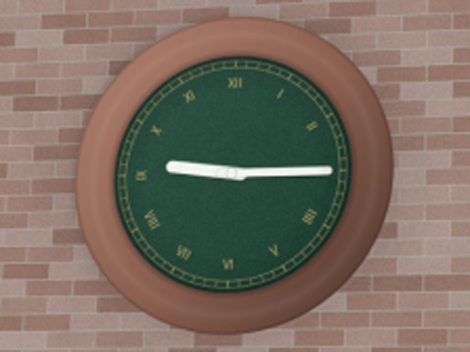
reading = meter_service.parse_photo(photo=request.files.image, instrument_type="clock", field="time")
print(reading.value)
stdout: 9:15
